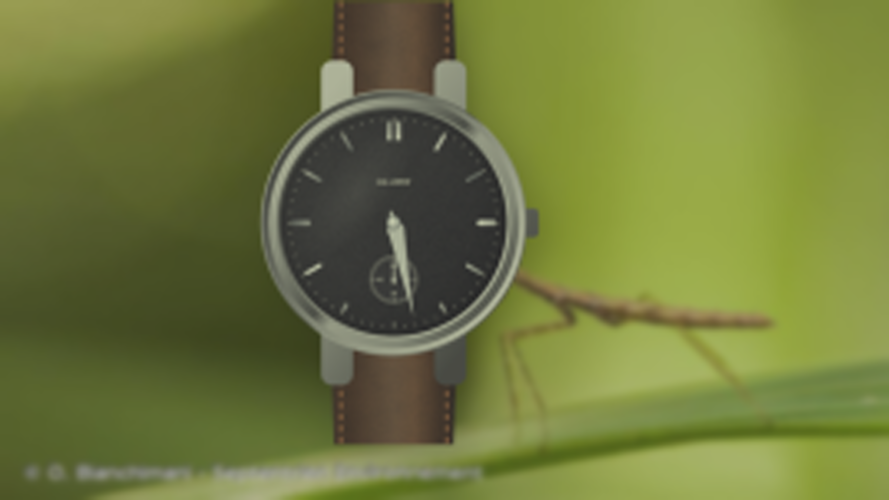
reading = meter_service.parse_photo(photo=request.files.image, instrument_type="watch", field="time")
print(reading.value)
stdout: 5:28
